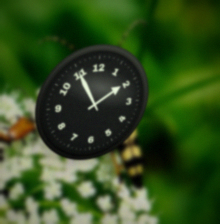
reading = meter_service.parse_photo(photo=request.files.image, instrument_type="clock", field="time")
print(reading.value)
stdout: 1:55
